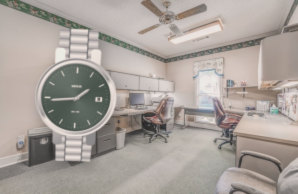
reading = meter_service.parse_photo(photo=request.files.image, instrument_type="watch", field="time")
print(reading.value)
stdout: 1:44
